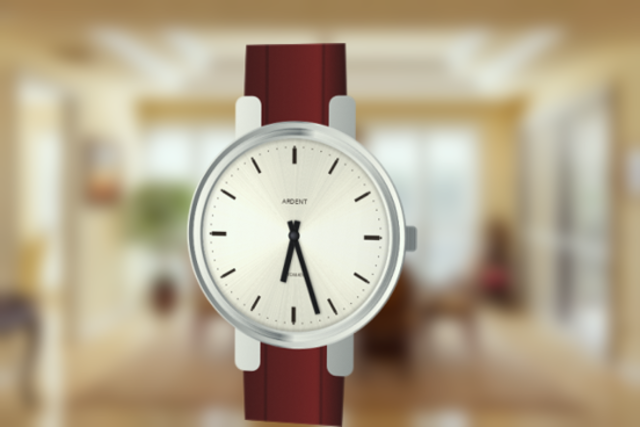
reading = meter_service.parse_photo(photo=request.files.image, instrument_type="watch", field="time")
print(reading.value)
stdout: 6:27
